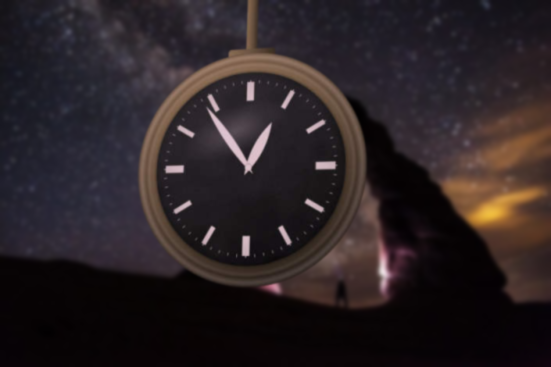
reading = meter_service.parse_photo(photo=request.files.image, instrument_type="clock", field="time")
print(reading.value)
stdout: 12:54
